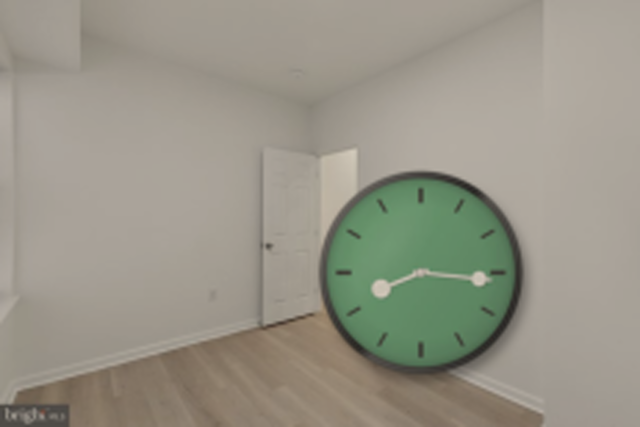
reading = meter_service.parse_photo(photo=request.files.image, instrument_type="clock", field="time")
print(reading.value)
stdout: 8:16
